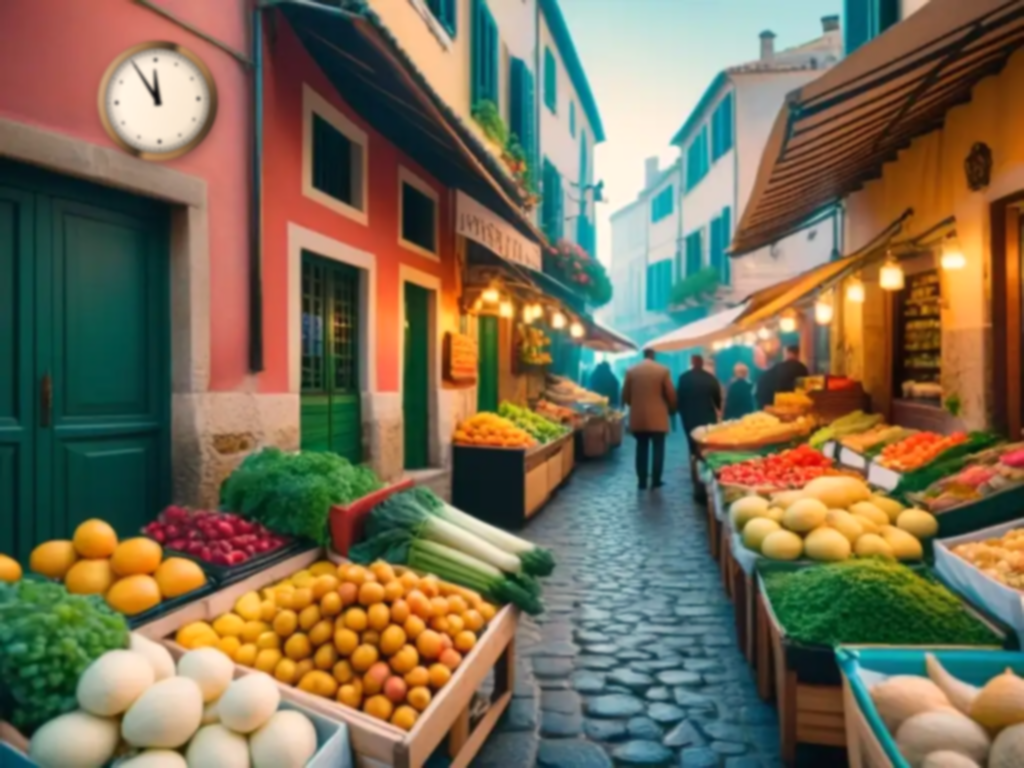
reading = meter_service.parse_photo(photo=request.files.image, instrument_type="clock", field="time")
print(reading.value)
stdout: 11:55
